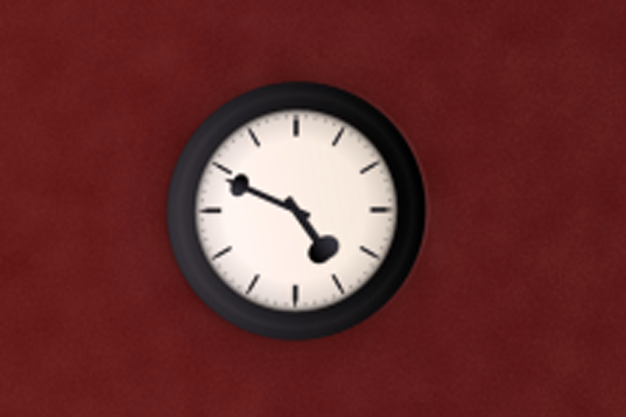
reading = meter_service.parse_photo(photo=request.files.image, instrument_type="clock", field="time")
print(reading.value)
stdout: 4:49
